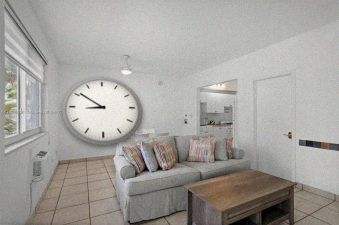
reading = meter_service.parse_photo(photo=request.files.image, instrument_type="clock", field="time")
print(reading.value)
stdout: 8:51
